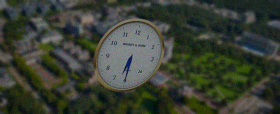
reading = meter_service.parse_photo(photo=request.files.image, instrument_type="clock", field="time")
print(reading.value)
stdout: 6:30
